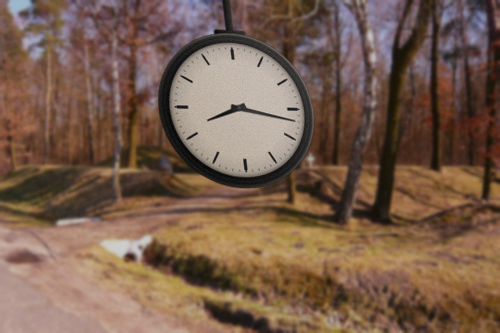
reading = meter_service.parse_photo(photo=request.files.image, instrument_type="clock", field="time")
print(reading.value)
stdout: 8:17
